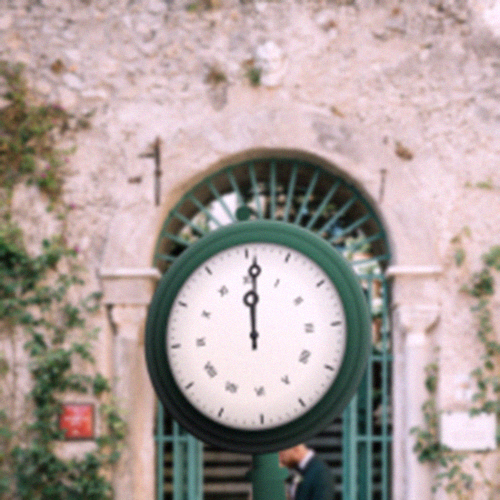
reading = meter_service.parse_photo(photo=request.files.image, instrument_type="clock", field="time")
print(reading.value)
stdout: 12:01
